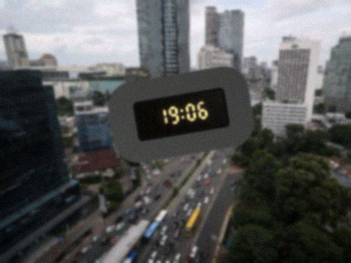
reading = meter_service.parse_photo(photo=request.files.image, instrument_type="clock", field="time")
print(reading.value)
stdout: 19:06
